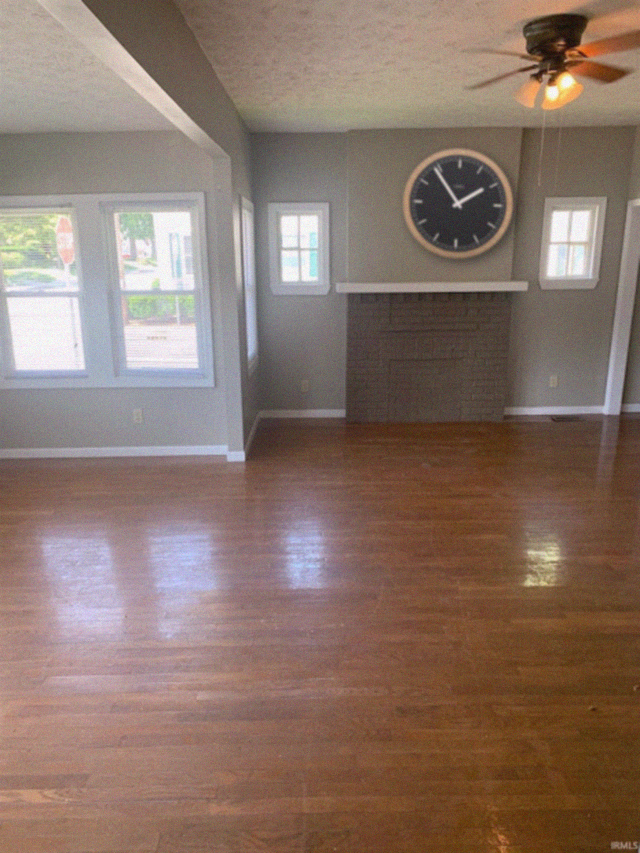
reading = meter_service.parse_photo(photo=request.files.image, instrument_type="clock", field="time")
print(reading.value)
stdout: 1:54
